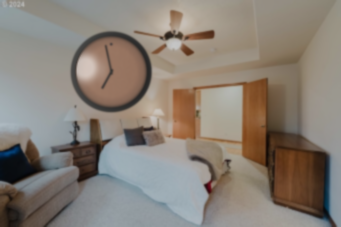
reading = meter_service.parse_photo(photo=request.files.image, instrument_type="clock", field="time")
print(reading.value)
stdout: 6:58
